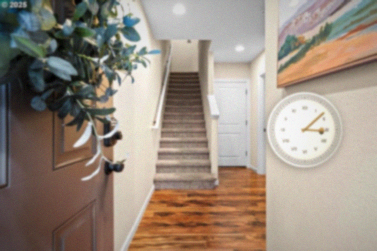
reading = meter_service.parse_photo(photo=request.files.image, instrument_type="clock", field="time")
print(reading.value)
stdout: 3:08
